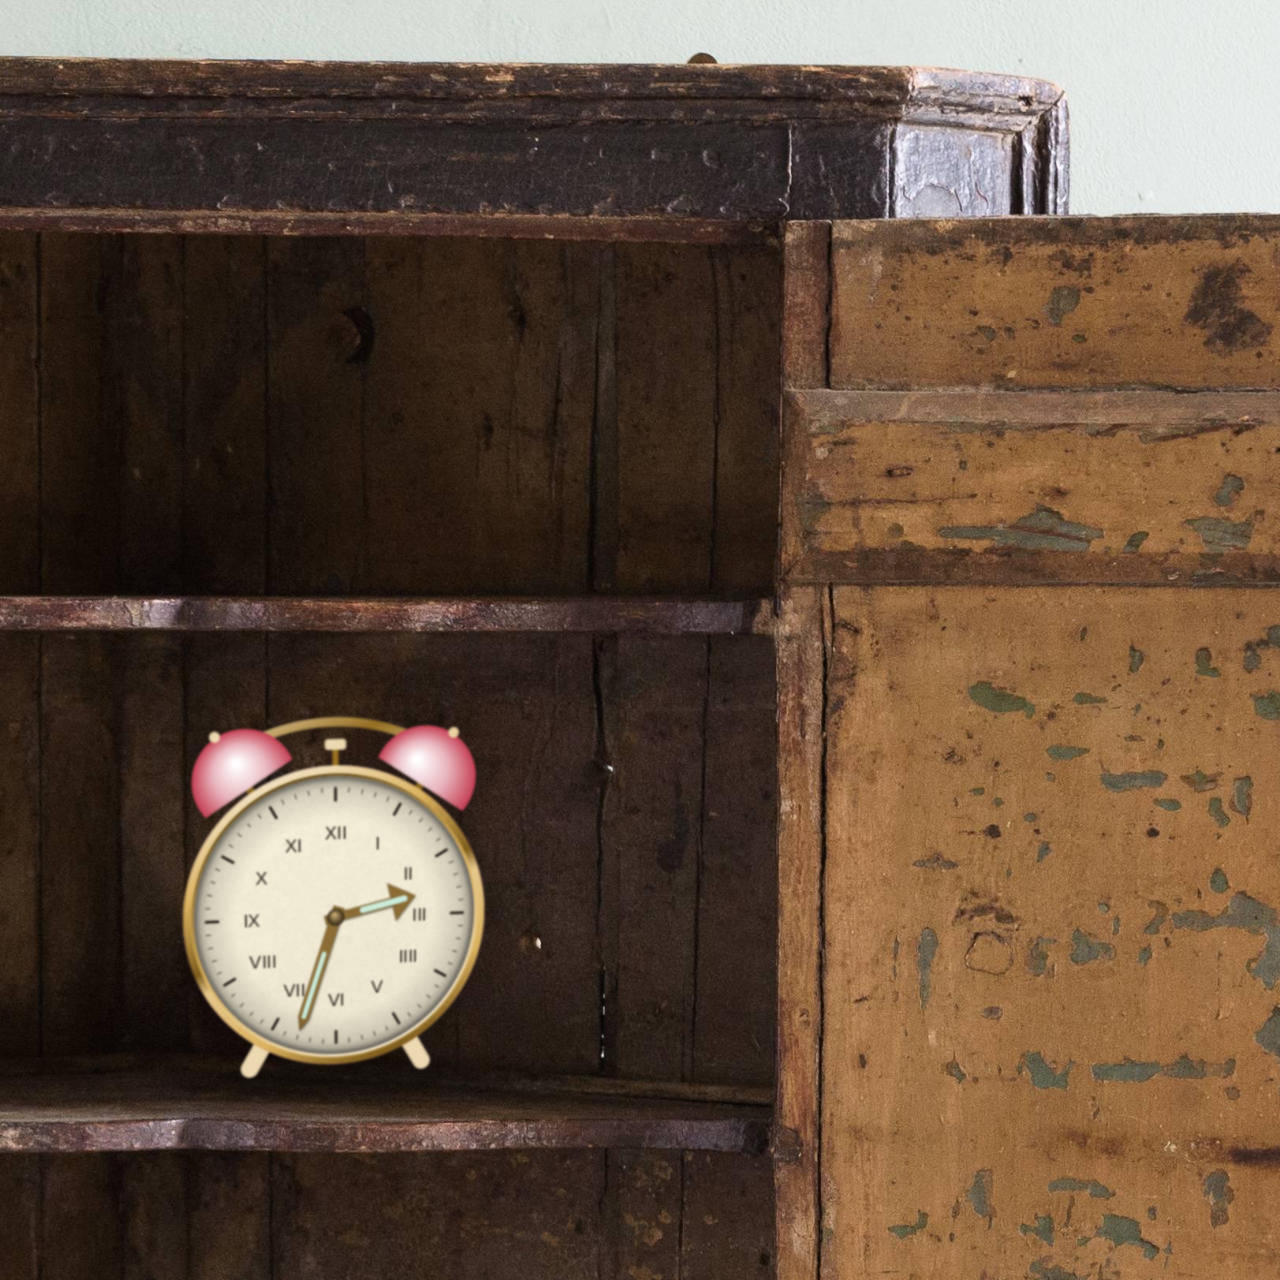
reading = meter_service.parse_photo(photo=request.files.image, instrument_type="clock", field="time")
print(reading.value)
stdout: 2:33
